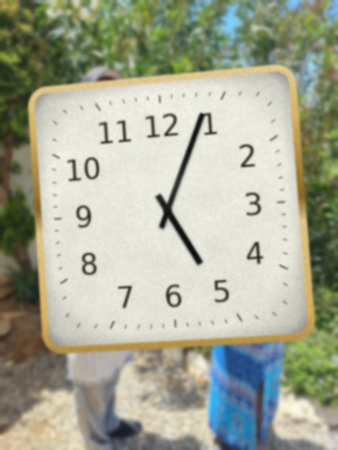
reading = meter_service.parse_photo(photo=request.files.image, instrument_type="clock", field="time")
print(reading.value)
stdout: 5:04
